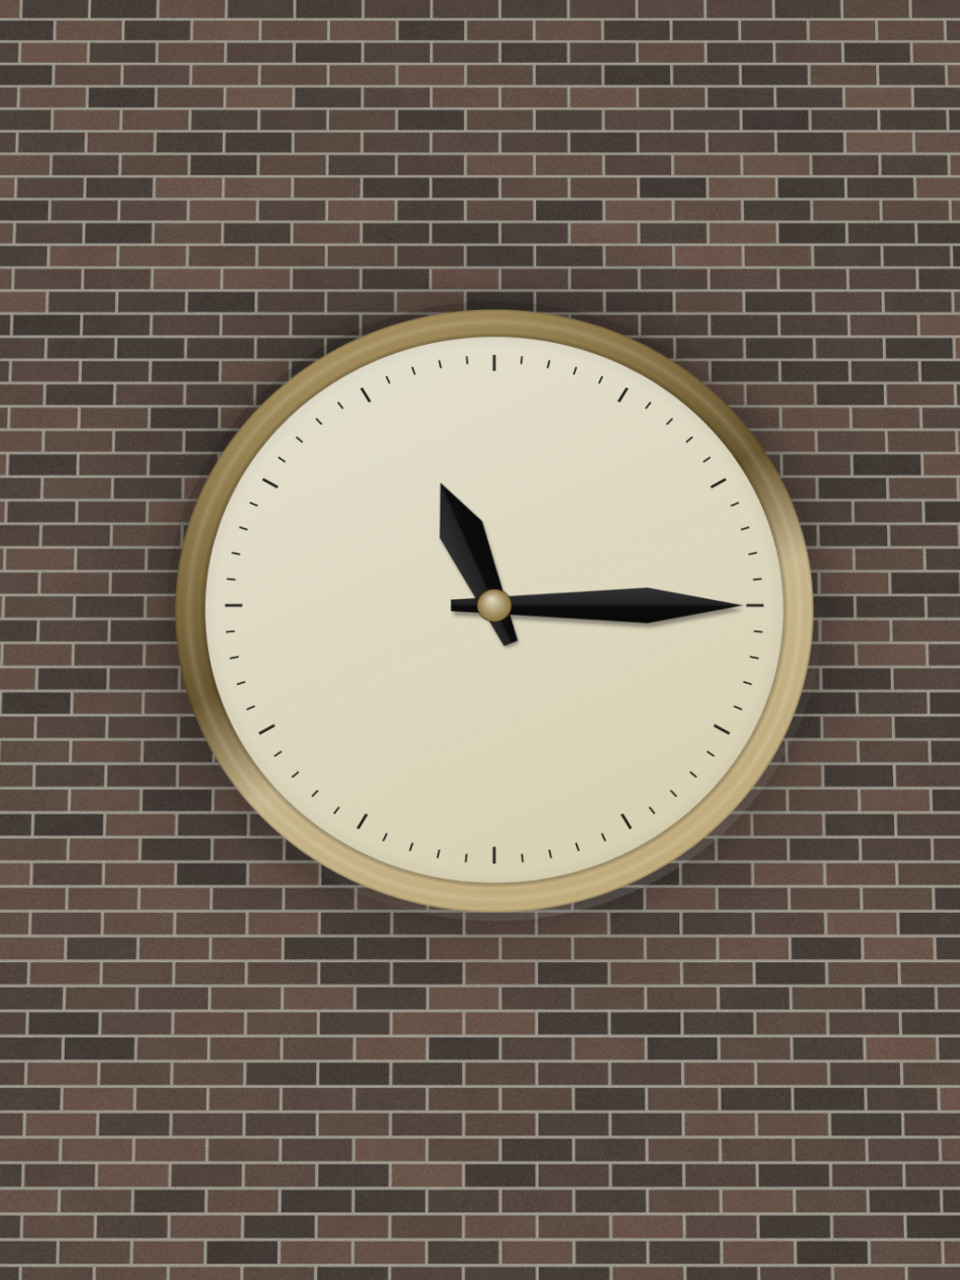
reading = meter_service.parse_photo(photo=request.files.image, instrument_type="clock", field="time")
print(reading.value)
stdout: 11:15
